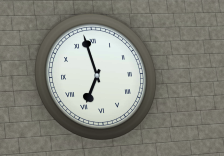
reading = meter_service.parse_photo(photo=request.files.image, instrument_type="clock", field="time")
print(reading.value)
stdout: 6:58
